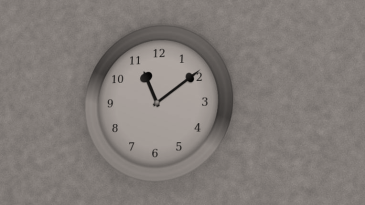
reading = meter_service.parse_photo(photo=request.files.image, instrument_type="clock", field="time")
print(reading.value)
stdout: 11:09
